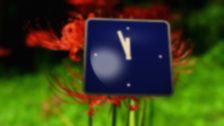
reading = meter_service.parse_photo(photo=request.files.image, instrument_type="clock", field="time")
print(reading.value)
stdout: 11:57
